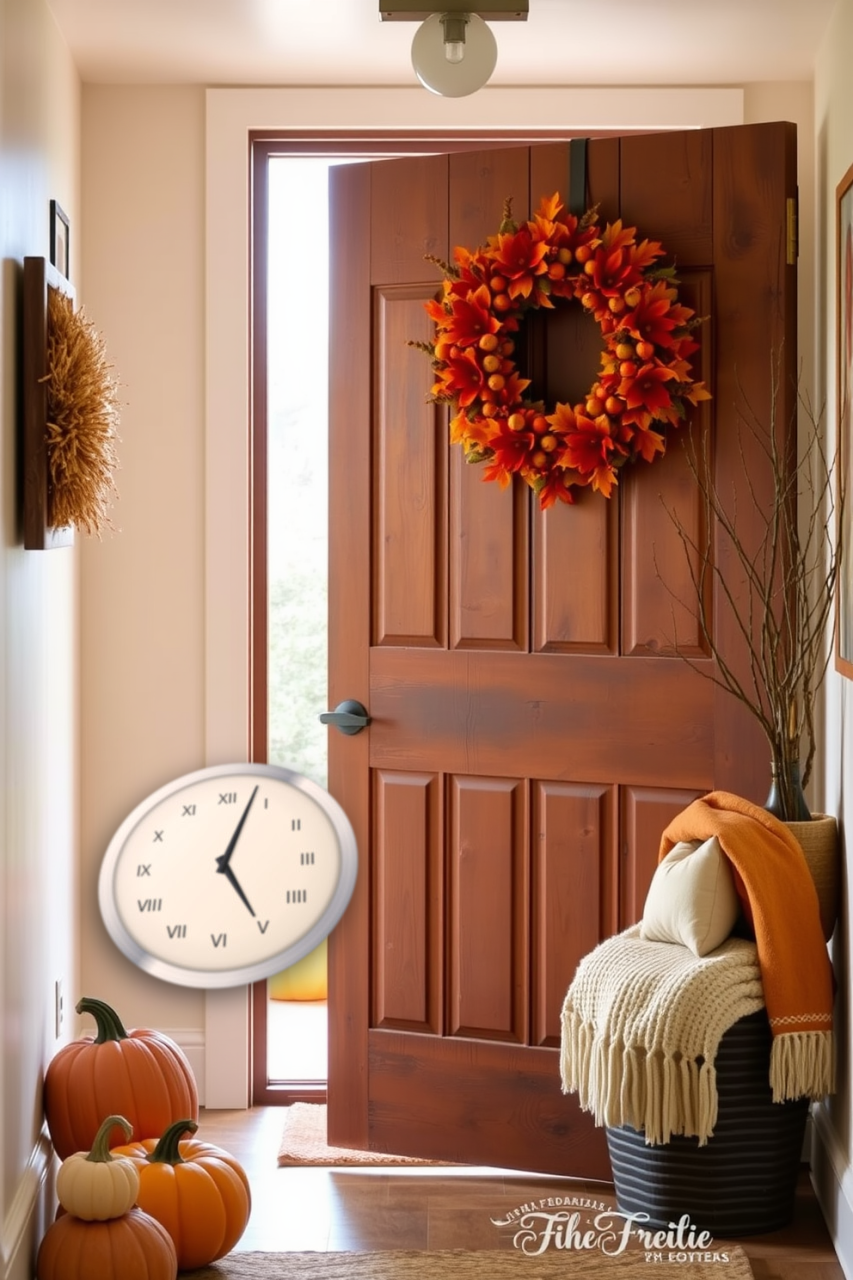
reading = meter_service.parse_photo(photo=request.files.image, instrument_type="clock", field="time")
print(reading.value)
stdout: 5:03
